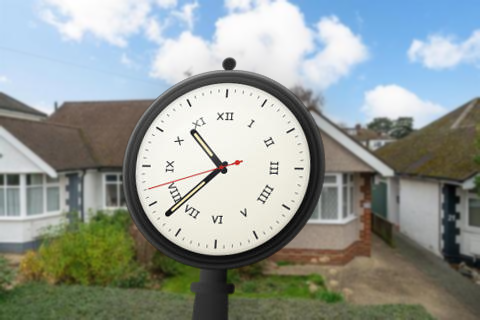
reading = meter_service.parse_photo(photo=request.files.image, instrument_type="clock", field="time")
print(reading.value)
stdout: 10:37:42
